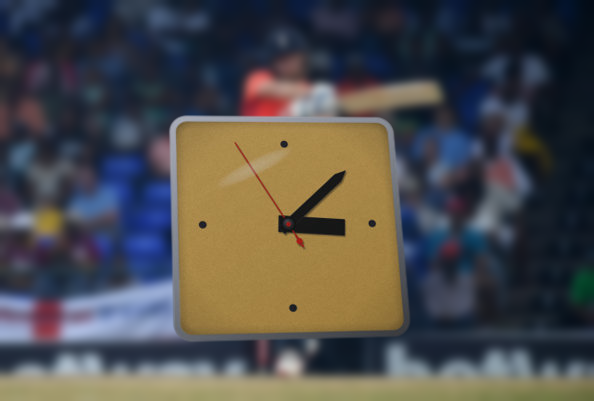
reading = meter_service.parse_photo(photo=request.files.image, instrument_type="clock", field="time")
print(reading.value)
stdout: 3:07:55
